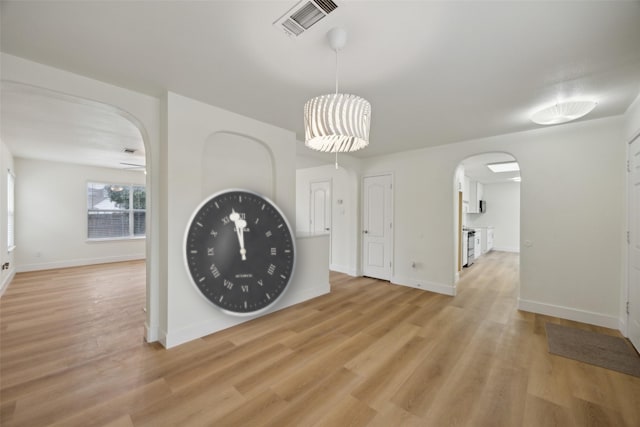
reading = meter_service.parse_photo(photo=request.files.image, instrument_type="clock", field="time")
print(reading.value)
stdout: 11:58
